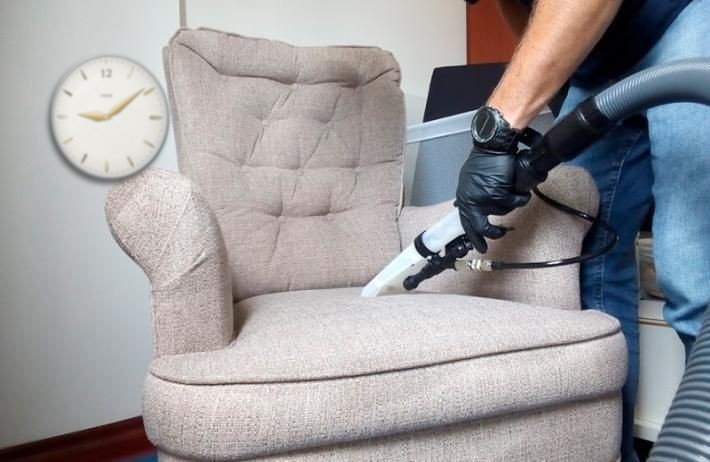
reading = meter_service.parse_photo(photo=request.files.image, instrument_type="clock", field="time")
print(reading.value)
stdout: 9:09
